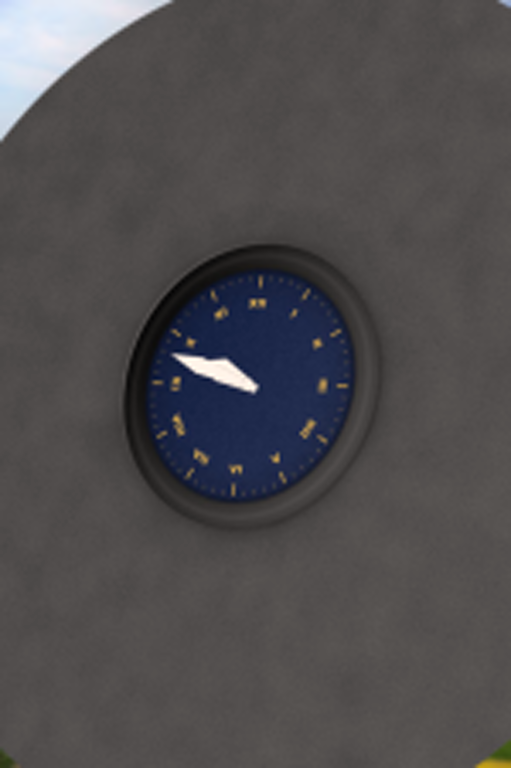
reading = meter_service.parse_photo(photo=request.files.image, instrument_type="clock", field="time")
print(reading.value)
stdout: 9:48
